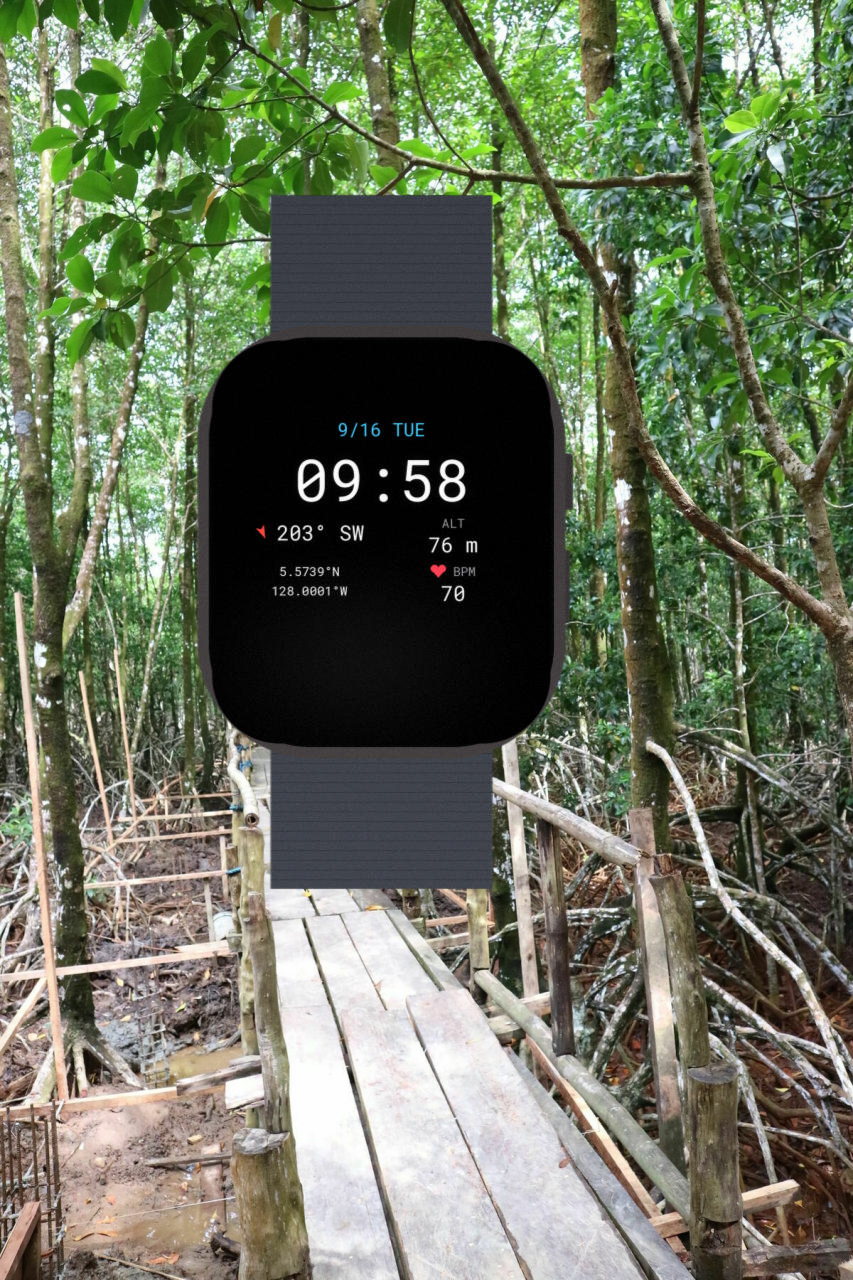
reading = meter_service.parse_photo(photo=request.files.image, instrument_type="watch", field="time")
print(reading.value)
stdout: 9:58
